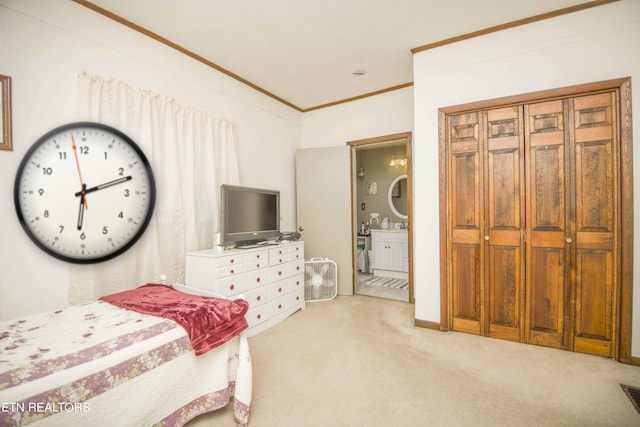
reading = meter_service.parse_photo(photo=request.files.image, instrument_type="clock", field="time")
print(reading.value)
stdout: 6:11:58
